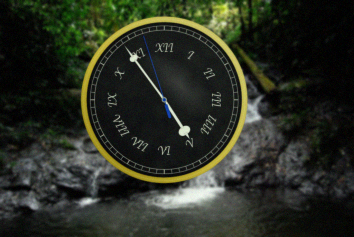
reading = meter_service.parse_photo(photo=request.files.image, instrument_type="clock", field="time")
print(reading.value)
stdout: 4:53:57
